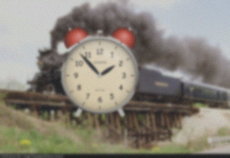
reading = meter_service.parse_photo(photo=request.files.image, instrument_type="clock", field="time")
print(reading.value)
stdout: 1:53
